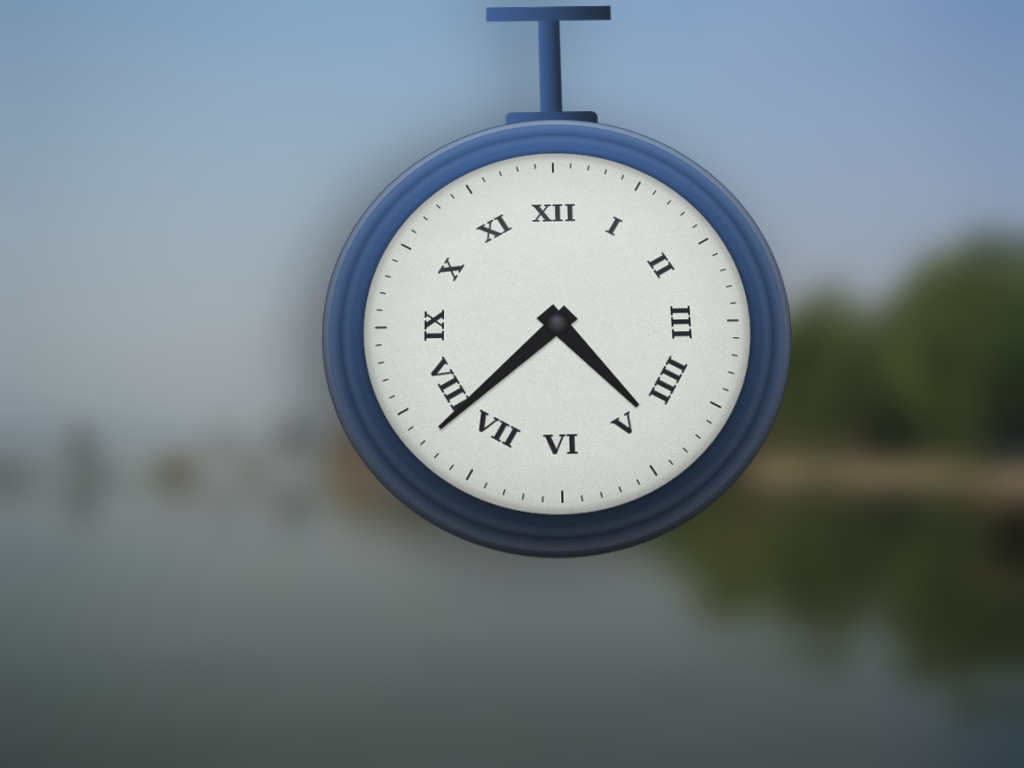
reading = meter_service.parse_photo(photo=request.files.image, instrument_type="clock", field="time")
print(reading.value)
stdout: 4:38
